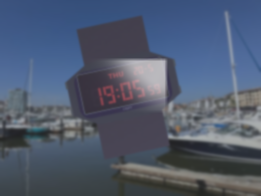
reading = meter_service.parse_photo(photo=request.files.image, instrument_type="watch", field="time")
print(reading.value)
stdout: 19:05
